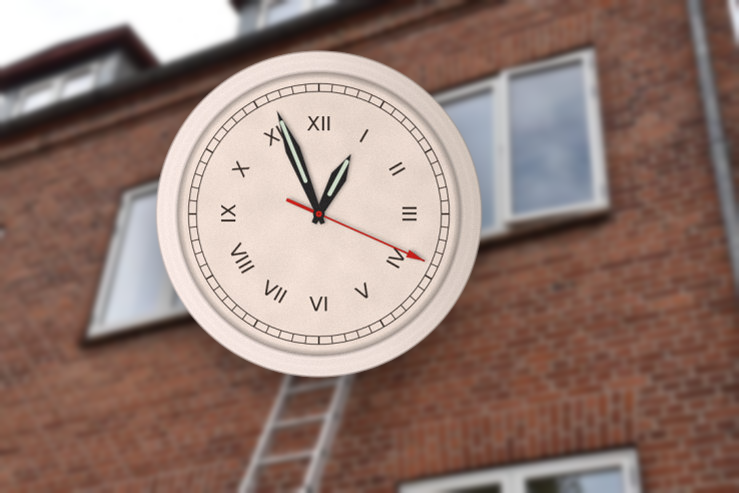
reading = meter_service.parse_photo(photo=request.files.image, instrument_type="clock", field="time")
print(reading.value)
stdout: 12:56:19
